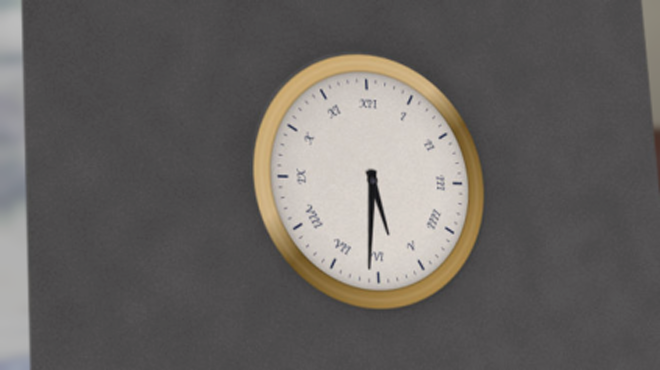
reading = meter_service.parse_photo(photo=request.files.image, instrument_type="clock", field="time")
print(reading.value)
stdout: 5:31
